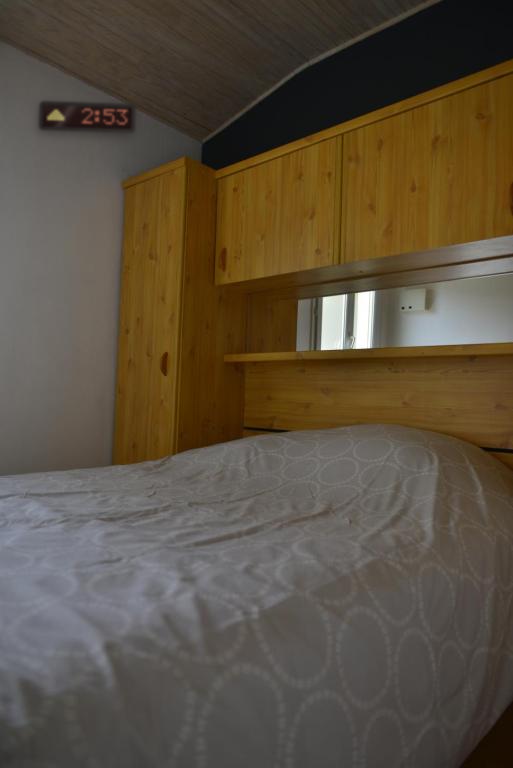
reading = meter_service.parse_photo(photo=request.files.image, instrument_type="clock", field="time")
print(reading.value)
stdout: 2:53
